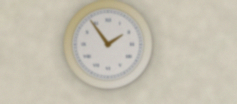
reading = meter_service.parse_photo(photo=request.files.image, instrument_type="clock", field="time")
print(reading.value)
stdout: 1:54
